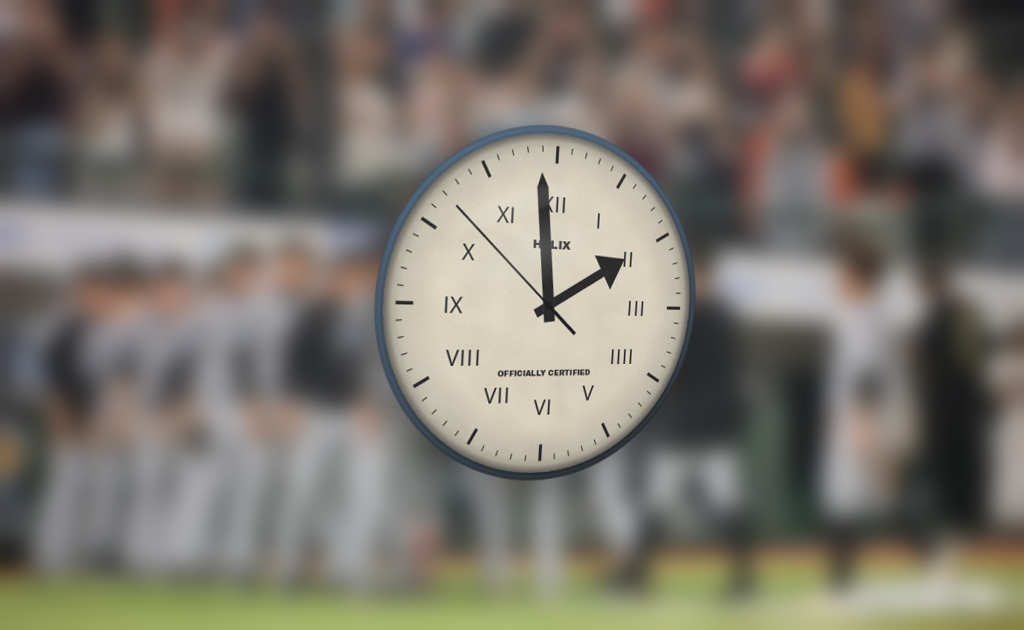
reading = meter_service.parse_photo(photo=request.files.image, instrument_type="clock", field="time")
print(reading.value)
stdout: 1:58:52
